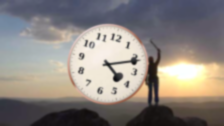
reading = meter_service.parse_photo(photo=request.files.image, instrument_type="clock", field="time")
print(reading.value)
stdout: 4:11
